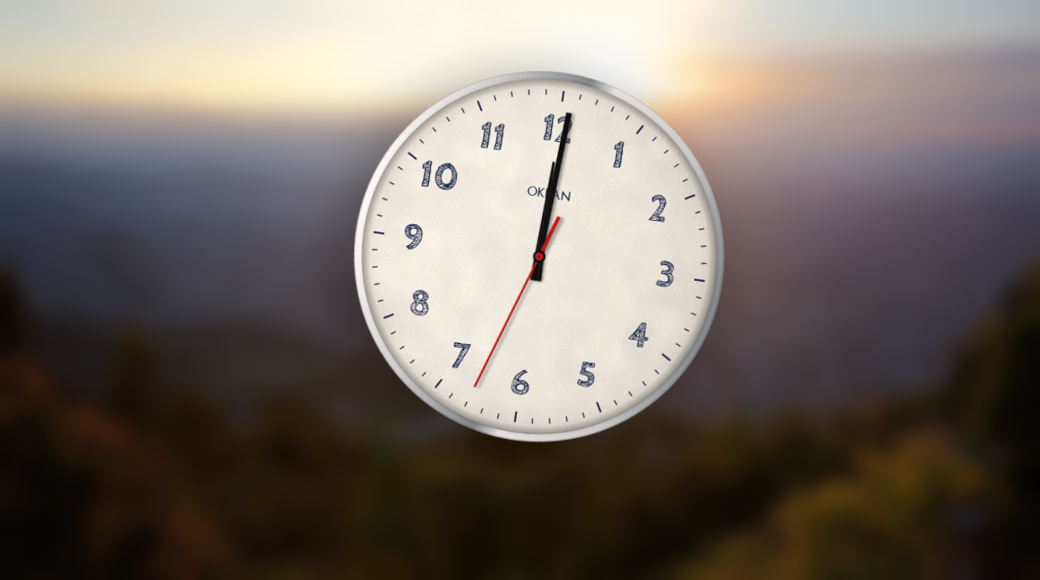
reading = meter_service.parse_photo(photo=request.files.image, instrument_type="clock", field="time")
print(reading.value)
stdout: 12:00:33
